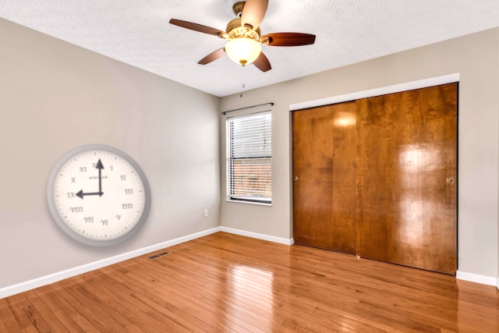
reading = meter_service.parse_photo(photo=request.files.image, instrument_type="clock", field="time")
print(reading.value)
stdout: 9:01
